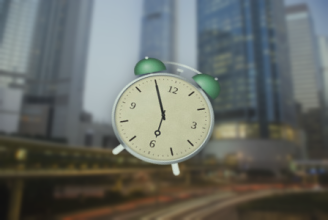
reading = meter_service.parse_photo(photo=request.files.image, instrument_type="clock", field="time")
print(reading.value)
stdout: 5:55
